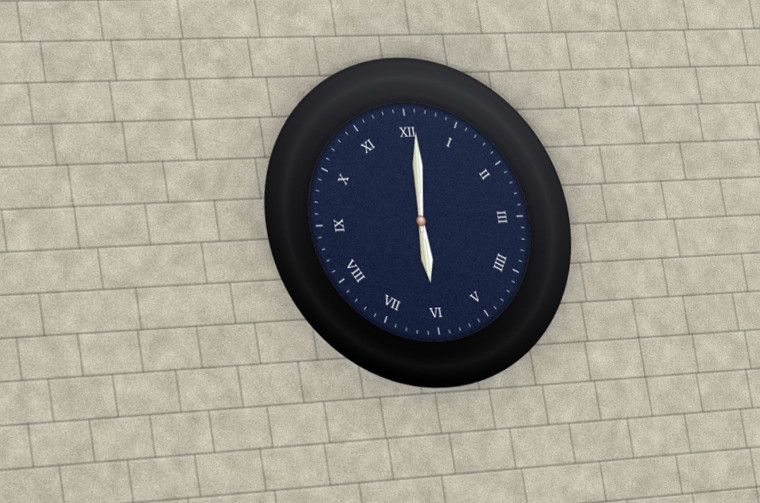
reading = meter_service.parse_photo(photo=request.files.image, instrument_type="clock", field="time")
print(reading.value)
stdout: 6:01
